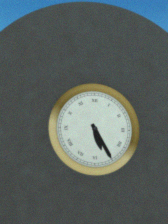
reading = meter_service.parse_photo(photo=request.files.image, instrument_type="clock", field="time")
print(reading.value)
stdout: 5:25
